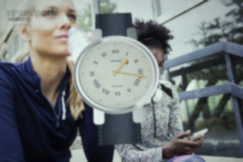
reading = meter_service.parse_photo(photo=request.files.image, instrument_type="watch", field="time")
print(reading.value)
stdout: 1:17
